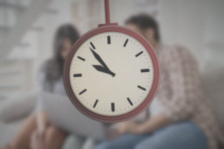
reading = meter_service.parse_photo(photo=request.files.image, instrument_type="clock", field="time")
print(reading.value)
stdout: 9:54
